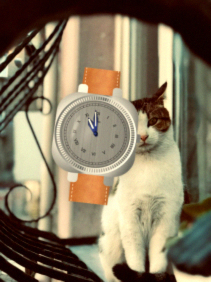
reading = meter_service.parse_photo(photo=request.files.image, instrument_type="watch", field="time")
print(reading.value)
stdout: 10:59
